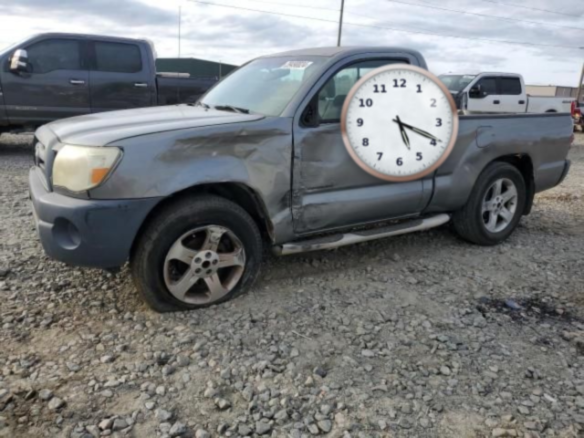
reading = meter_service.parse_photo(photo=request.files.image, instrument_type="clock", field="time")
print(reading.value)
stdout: 5:19
